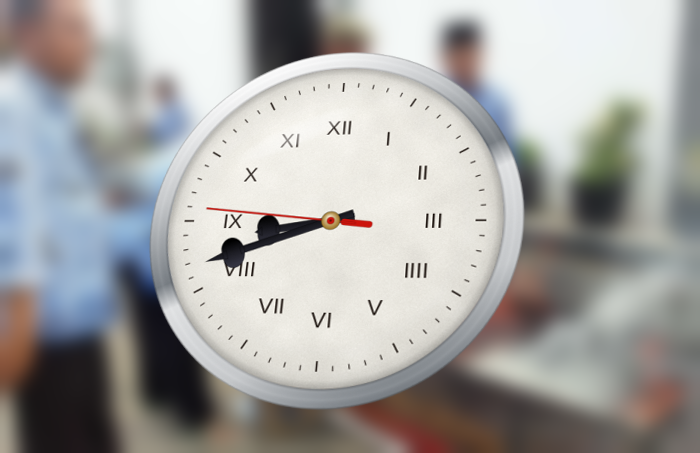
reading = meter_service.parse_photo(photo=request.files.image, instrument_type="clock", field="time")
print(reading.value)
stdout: 8:41:46
